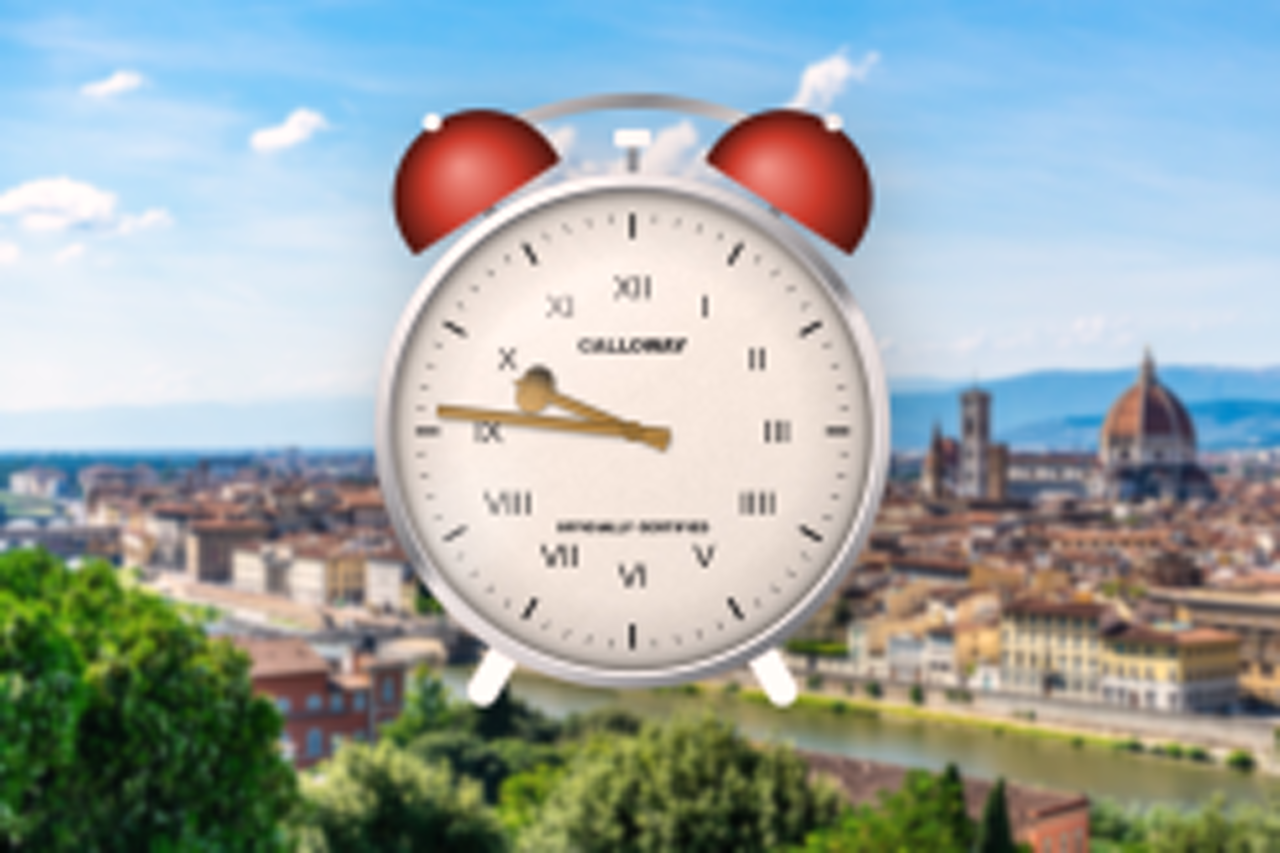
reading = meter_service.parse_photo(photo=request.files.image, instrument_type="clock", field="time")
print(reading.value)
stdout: 9:46
